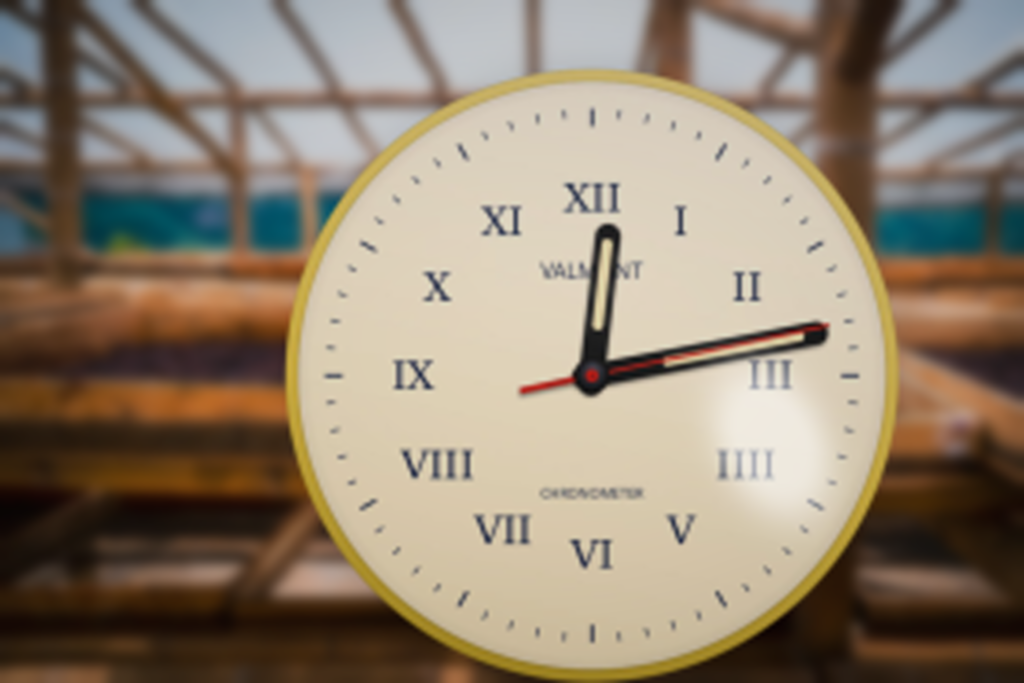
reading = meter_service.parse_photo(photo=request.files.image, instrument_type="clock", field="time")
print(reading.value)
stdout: 12:13:13
